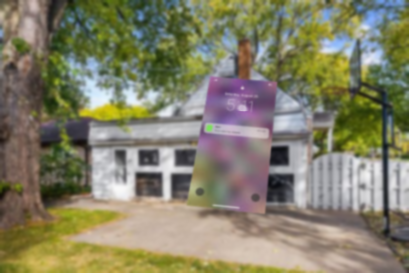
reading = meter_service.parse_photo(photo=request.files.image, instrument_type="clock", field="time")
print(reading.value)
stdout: 5:11
